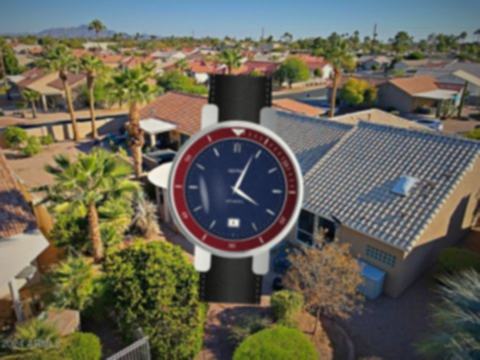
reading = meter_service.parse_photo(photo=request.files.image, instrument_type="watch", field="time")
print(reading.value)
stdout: 4:04
